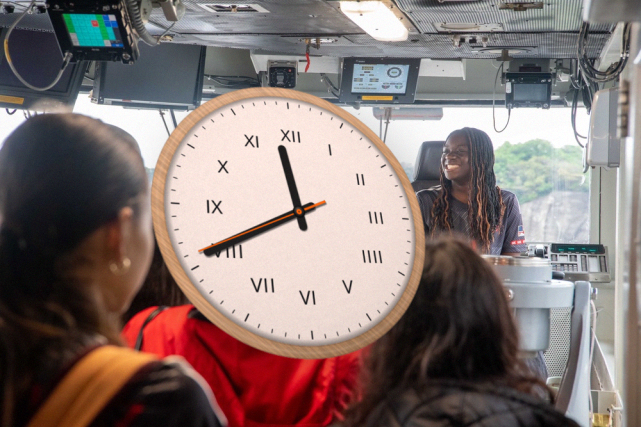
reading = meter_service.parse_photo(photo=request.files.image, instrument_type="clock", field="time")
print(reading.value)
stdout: 11:40:41
